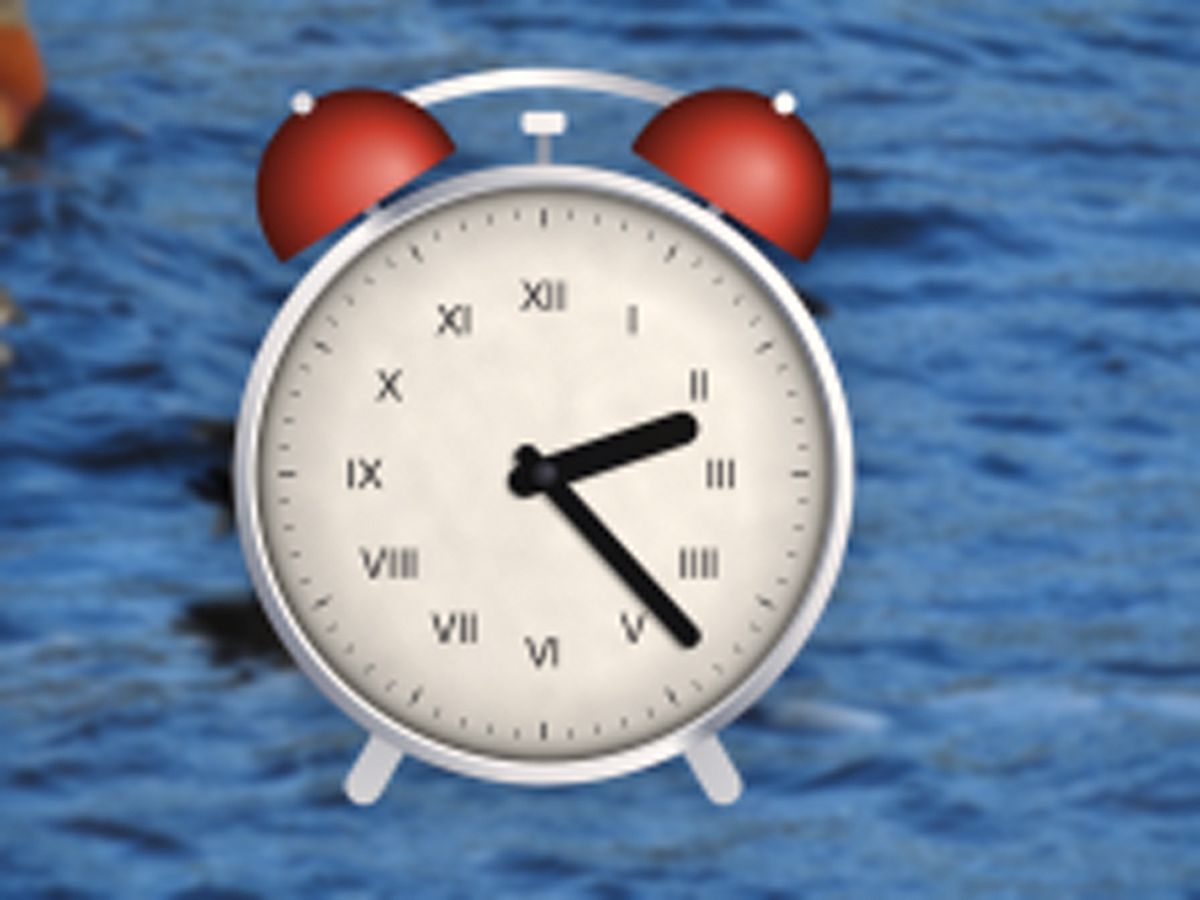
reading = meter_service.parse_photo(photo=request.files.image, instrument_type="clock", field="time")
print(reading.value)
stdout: 2:23
